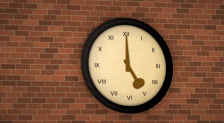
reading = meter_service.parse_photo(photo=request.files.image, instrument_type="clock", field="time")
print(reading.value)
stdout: 5:00
